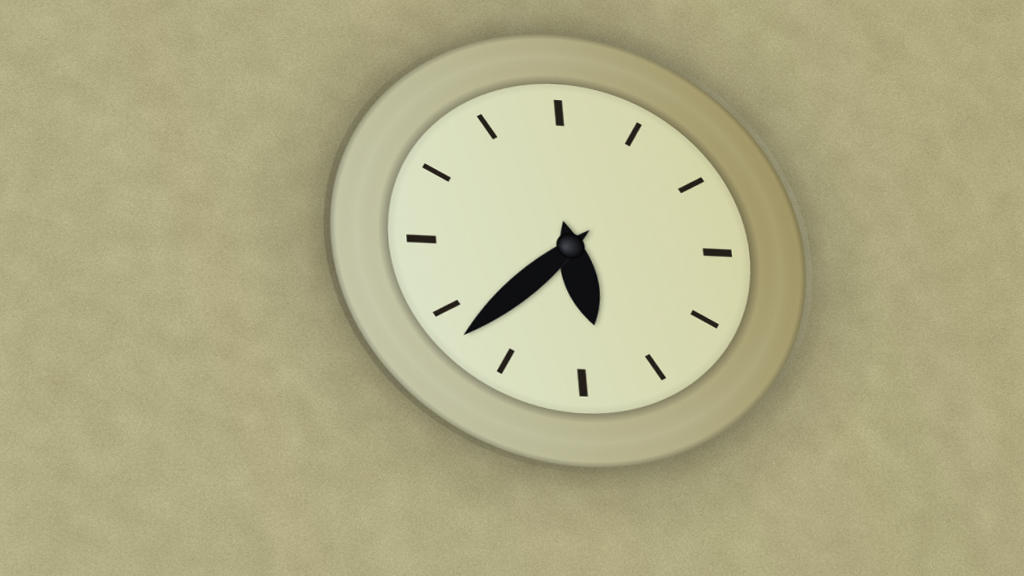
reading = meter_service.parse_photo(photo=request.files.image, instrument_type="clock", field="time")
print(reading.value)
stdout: 5:38
